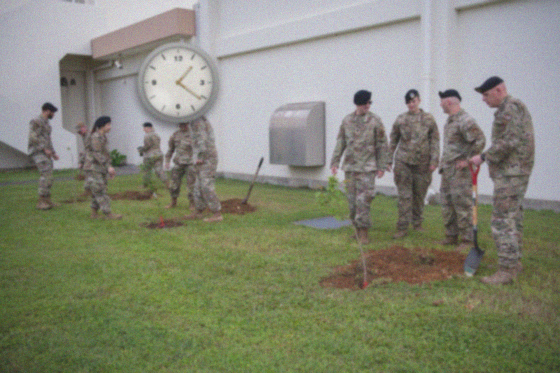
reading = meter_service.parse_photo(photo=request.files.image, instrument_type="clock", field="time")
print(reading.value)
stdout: 1:21
